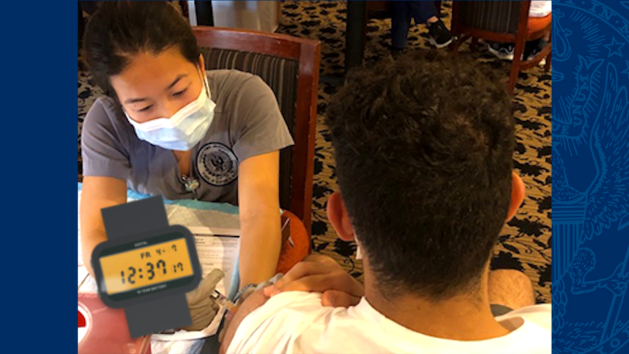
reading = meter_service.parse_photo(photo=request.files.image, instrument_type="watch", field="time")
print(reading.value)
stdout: 12:37:17
